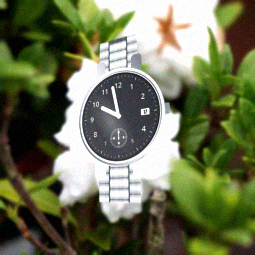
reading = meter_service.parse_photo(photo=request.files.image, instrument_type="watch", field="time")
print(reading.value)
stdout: 9:58
